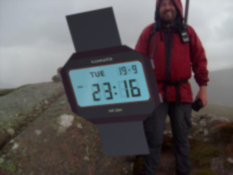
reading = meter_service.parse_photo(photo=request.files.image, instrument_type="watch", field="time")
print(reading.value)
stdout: 23:16
